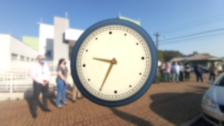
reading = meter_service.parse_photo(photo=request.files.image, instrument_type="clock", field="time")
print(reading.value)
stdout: 9:35
